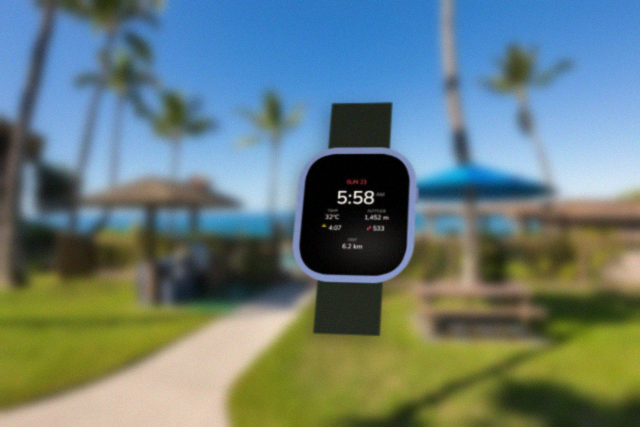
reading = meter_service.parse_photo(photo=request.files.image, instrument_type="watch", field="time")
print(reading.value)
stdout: 5:58
